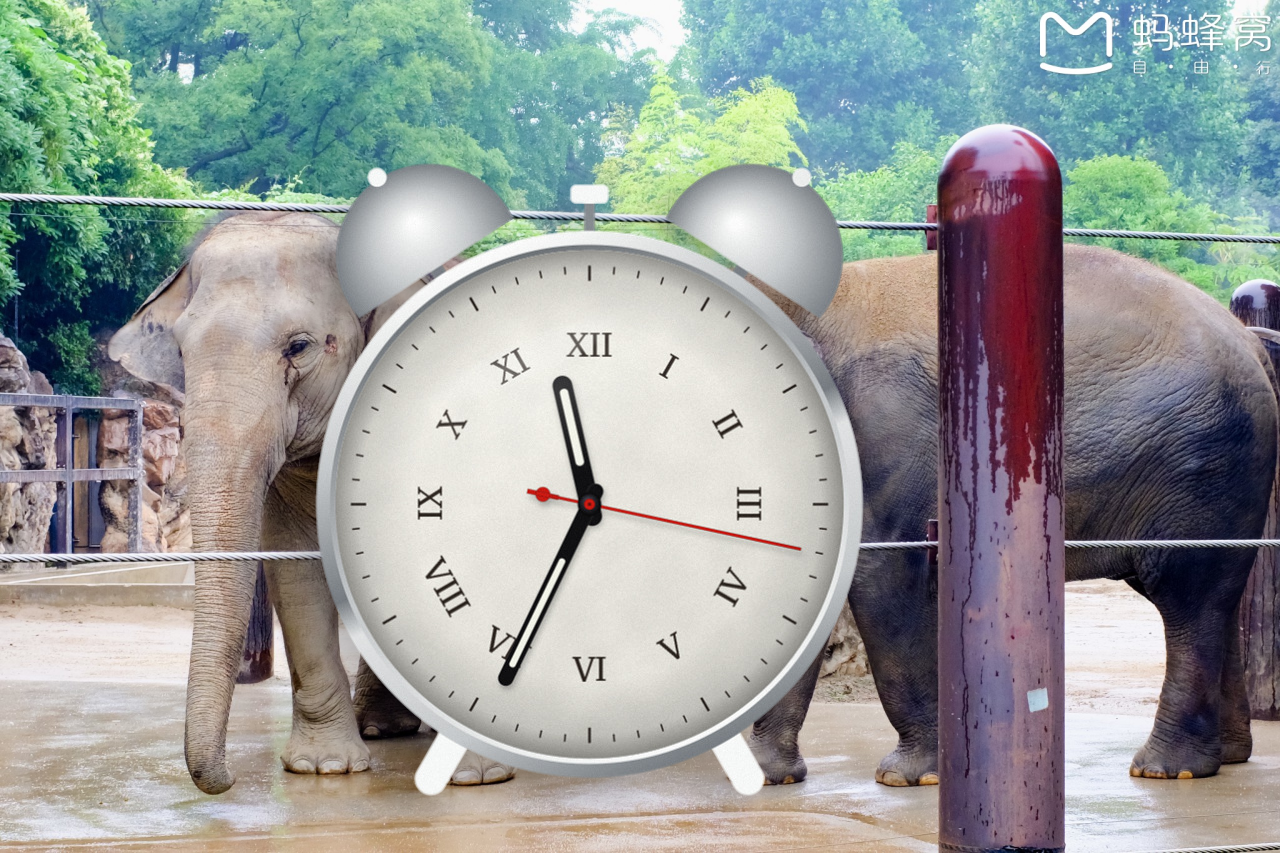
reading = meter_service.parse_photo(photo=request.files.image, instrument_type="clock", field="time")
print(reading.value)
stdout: 11:34:17
